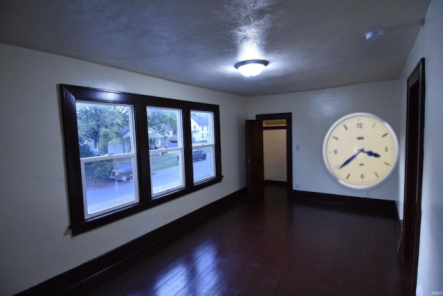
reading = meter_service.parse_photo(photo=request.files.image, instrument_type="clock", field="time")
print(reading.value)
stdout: 3:39
